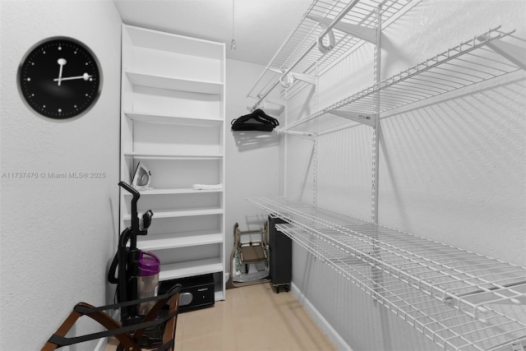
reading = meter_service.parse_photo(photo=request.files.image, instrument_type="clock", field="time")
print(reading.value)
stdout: 12:14
